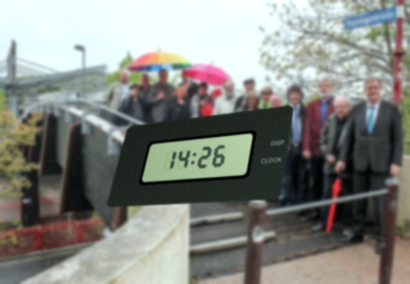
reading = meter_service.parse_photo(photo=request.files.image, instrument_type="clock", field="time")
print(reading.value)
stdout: 14:26
